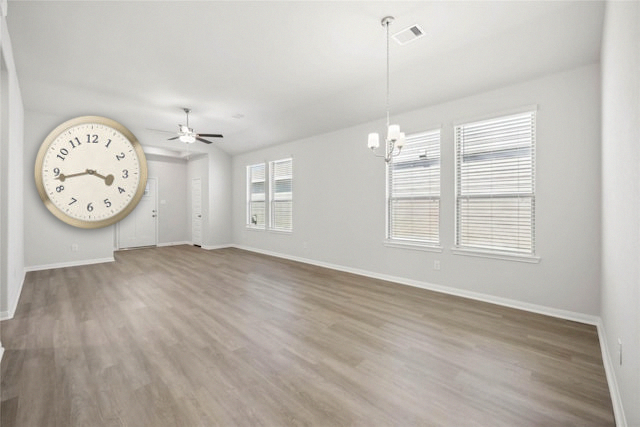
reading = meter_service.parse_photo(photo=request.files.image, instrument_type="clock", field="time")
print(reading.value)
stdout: 3:43
